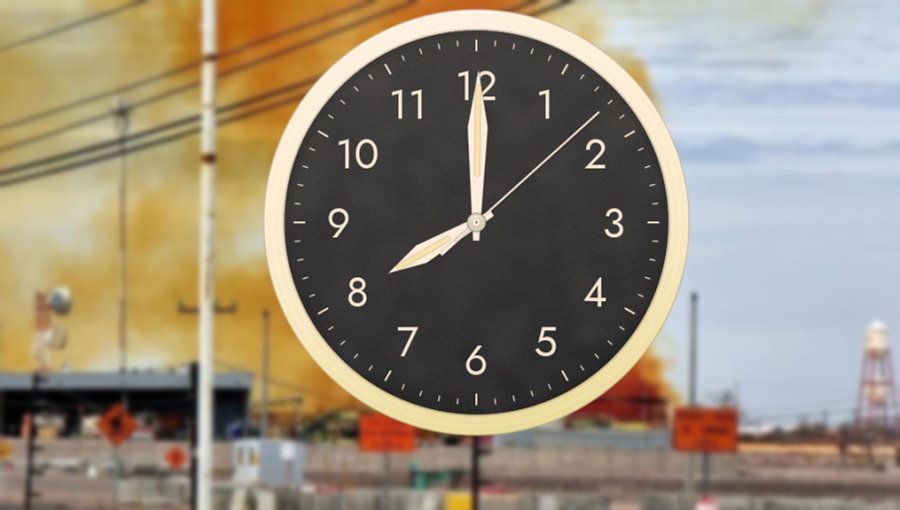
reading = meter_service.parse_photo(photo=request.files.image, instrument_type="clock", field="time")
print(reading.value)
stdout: 8:00:08
